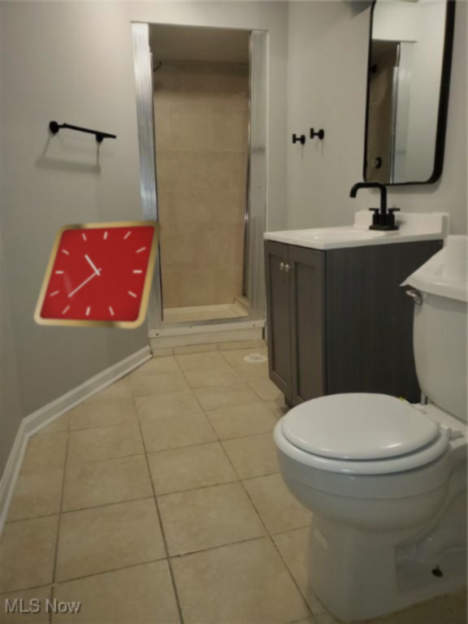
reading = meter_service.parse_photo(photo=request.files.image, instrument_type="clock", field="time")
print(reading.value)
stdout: 10:37
